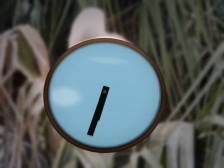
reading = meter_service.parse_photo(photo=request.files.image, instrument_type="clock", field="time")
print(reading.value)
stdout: 6:33
